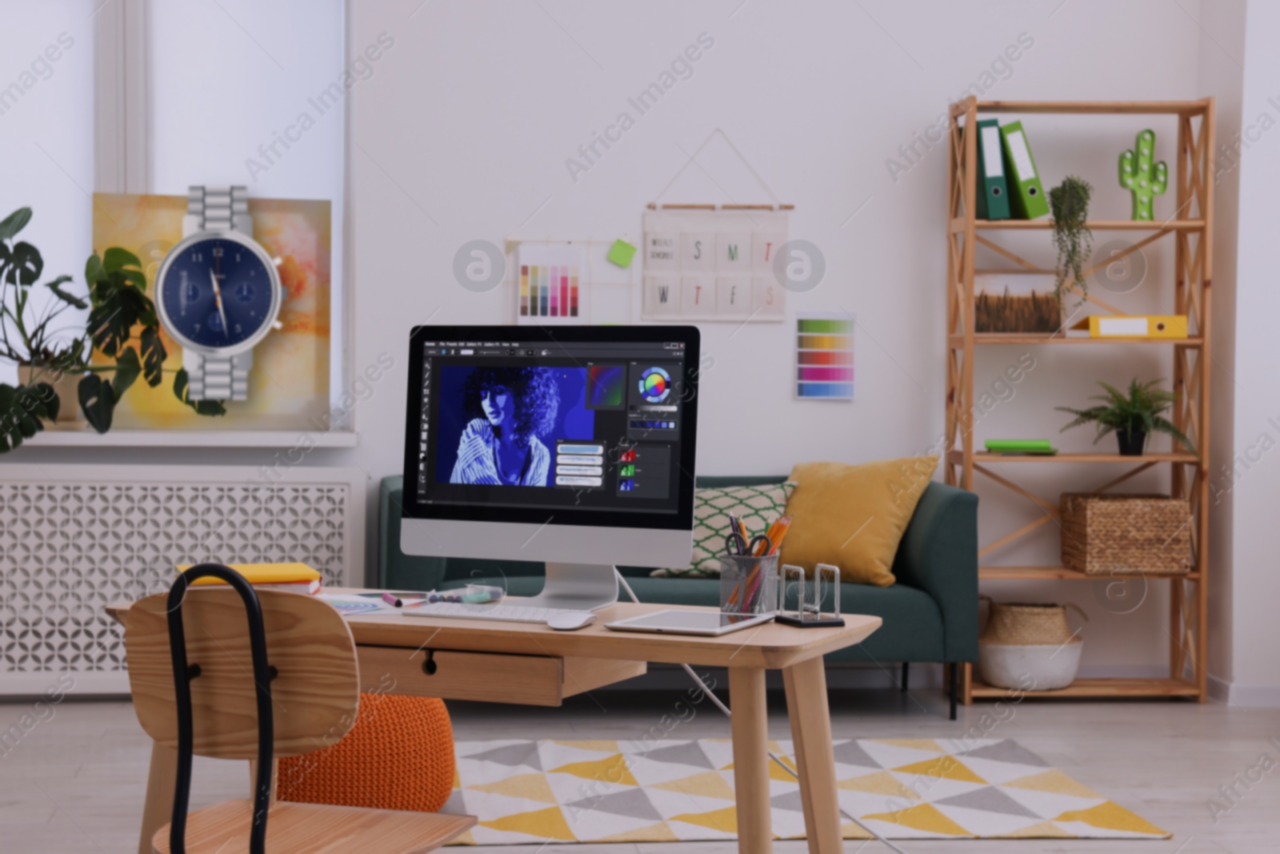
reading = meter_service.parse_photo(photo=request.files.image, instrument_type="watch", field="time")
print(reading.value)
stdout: 11:28
